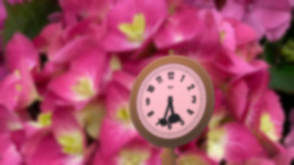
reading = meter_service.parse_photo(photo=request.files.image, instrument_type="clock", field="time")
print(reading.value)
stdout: 5:33
